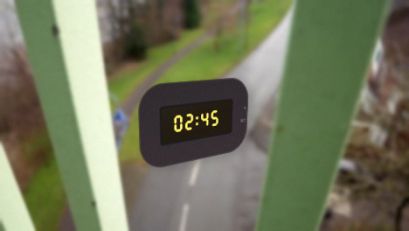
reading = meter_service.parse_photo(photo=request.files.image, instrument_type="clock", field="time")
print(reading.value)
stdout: 2:45
